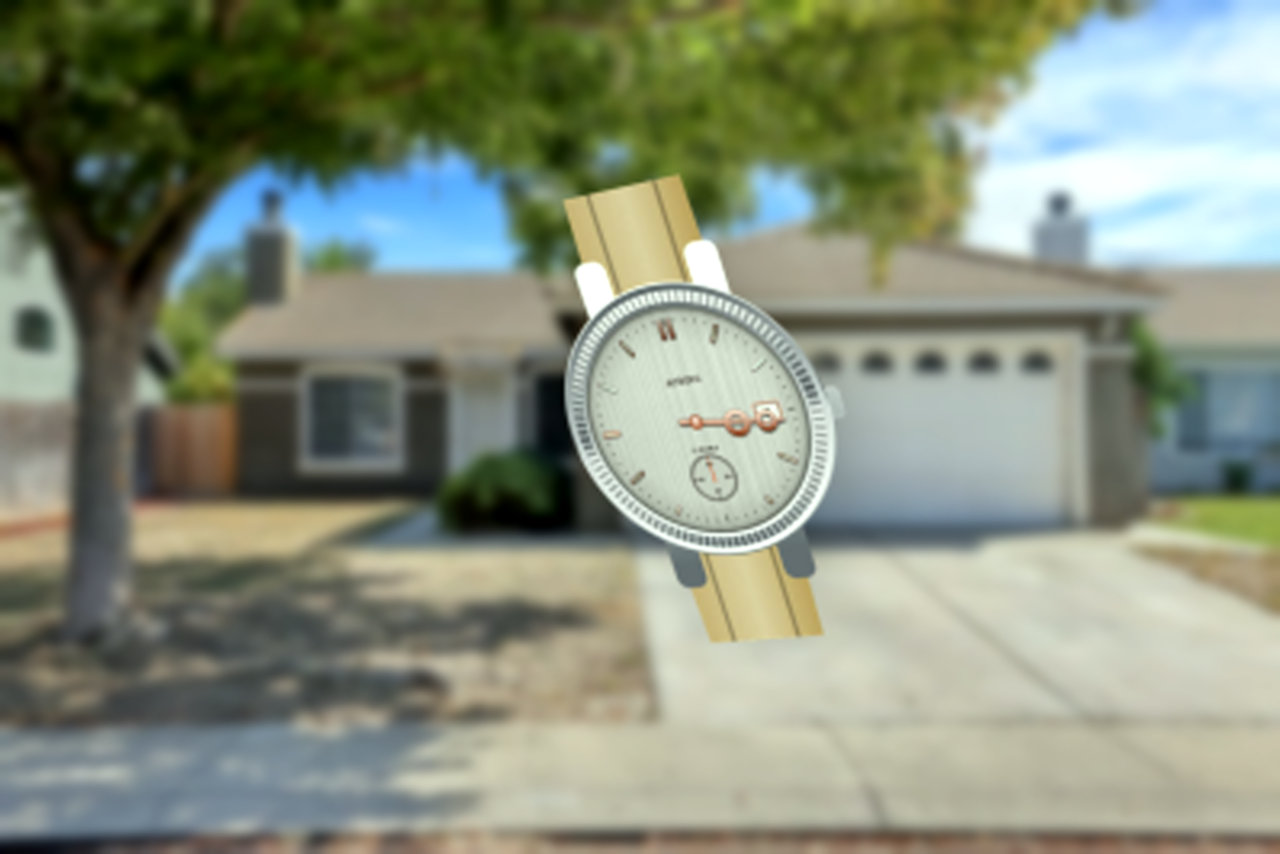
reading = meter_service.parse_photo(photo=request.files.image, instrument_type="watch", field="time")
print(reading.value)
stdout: 3:16
